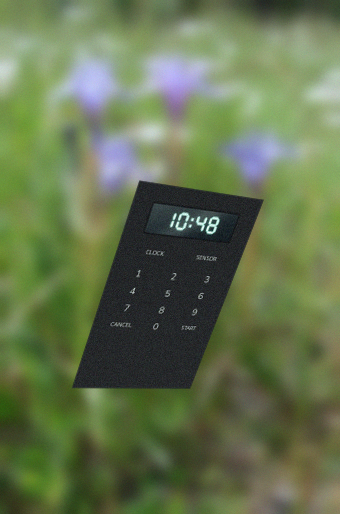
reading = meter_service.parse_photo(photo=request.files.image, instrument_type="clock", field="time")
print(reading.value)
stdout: 10:48
